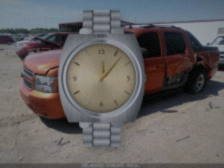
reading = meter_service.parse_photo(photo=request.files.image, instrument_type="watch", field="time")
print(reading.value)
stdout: 12:07
